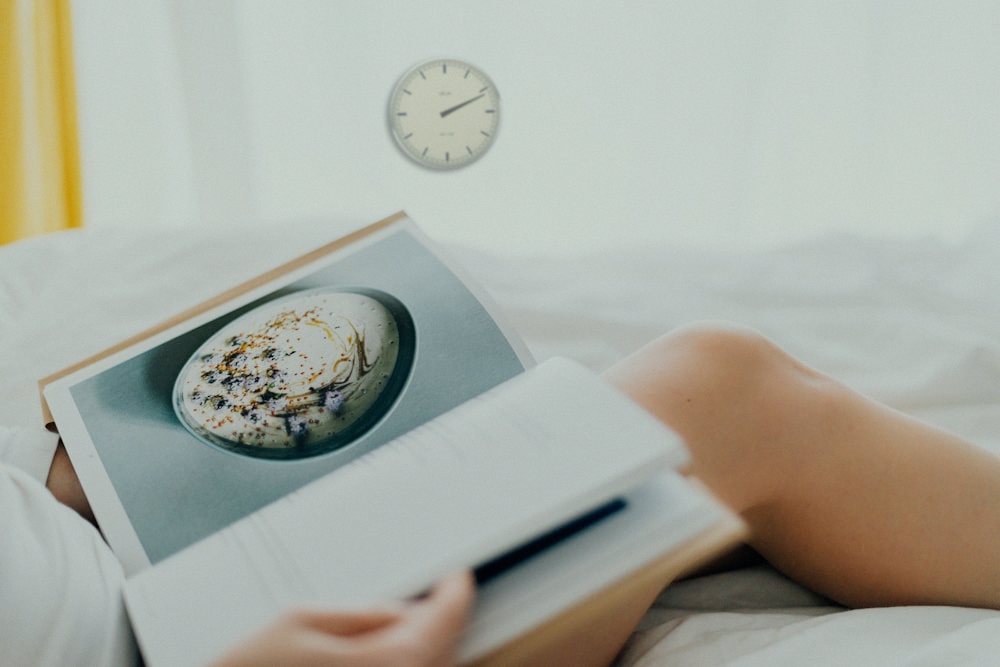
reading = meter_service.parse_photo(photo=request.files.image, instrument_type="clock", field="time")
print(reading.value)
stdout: 2:11
